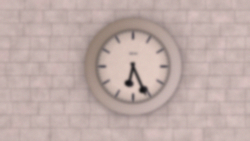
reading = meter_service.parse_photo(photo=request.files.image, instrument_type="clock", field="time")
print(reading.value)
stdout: 6:26
